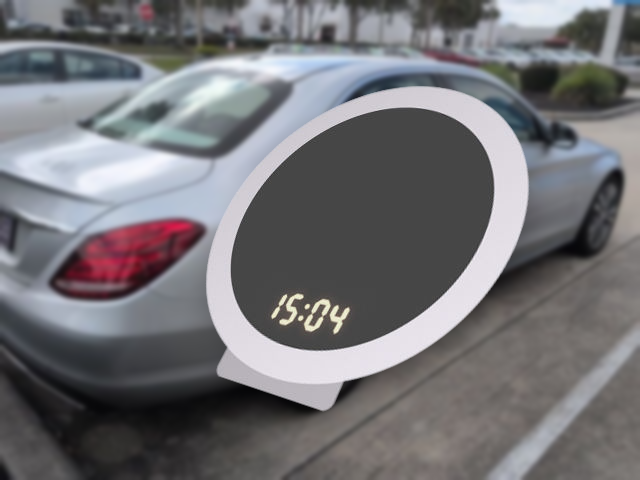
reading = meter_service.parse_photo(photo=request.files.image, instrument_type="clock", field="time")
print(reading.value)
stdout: 15:04
